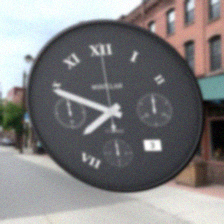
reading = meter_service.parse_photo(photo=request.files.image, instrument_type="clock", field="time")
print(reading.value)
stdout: 7:49
